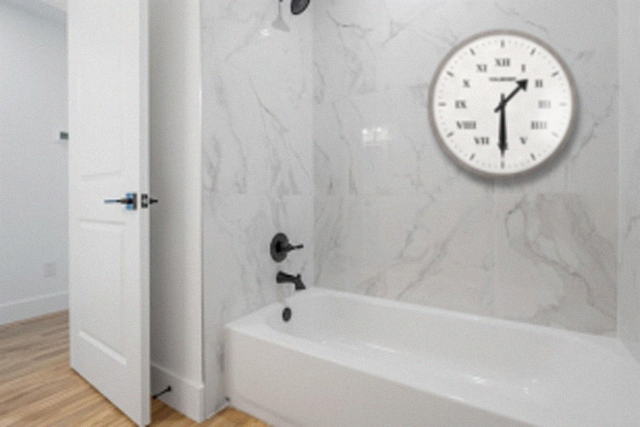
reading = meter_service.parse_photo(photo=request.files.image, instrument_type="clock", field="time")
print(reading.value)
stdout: 1:30
